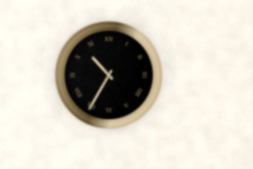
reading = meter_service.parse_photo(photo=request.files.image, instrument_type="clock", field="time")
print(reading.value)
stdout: 10:35
